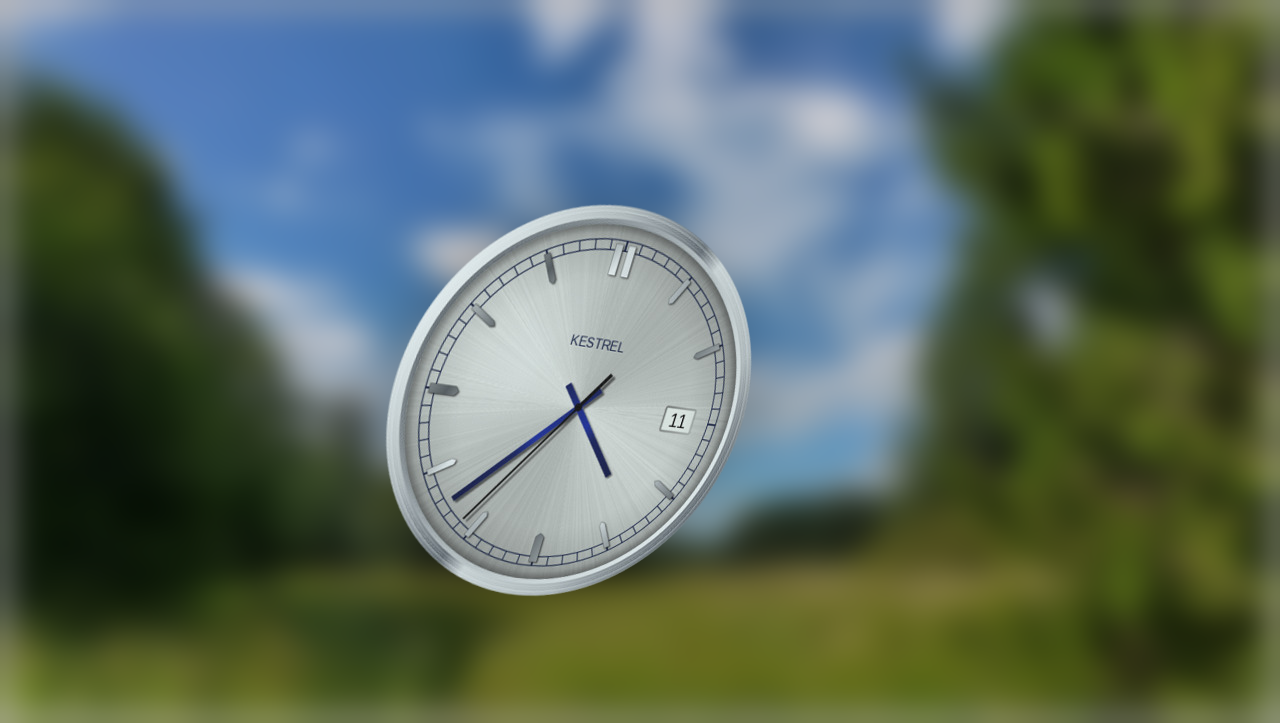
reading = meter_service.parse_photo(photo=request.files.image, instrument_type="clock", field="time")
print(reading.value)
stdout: 4:37:36
